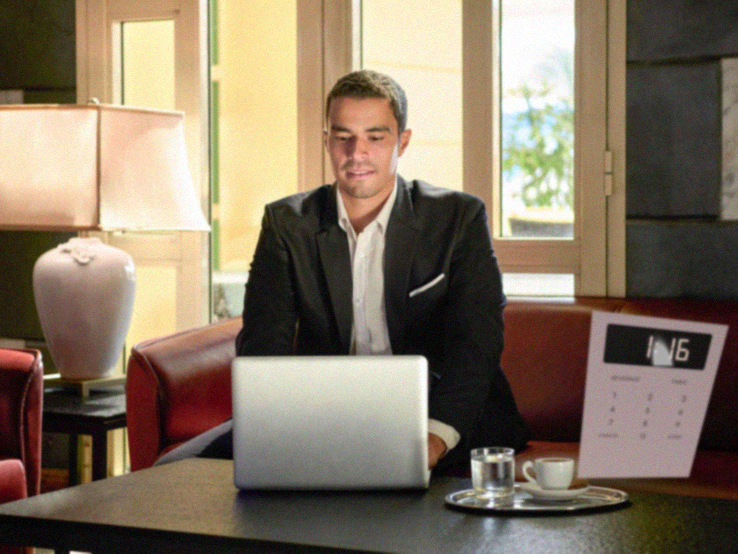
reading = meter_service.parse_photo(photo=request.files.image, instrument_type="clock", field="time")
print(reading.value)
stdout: 1:16
